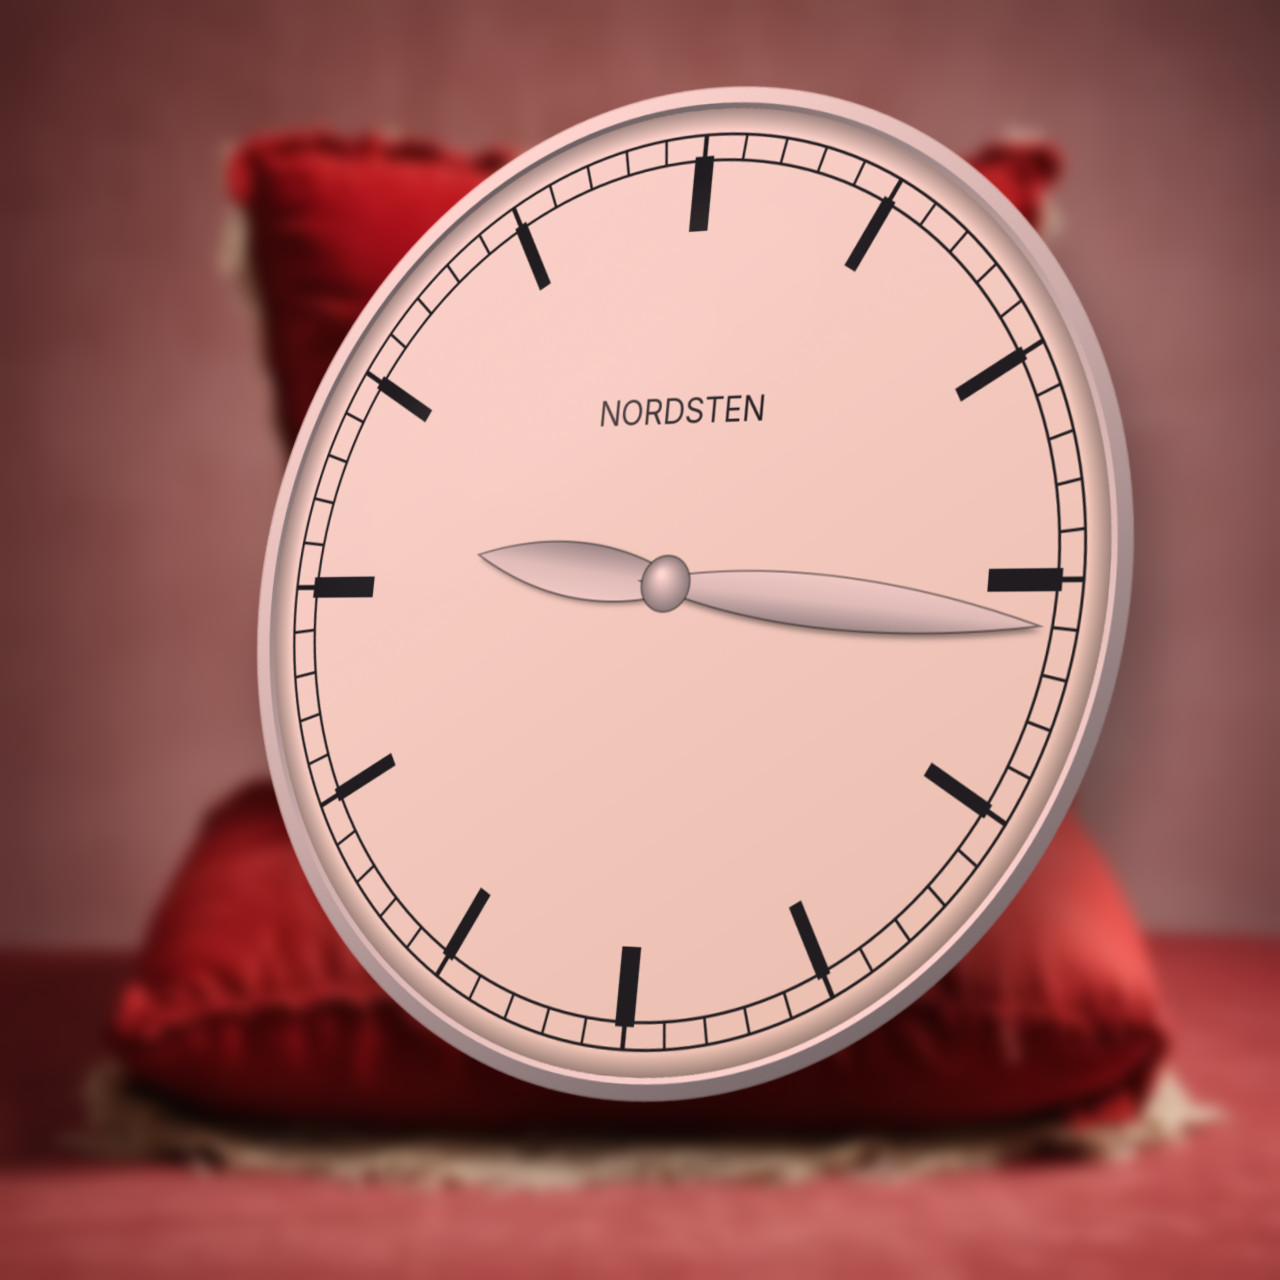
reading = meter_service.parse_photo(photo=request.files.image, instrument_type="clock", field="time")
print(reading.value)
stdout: 9:16
